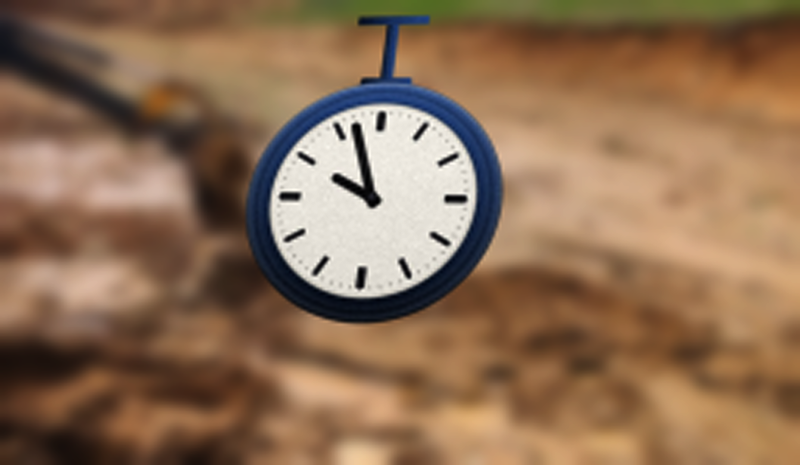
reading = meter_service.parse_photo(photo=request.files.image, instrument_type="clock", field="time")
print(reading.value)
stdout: 9:57
